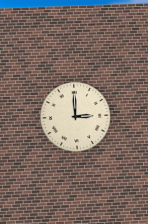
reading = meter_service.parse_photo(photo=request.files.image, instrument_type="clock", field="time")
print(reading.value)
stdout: 3:00
